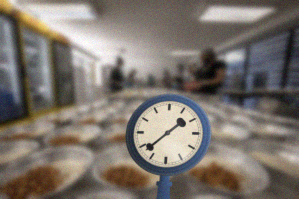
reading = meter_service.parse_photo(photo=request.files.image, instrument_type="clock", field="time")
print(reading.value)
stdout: 1:38
